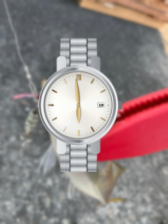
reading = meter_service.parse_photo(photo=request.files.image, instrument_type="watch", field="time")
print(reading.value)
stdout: 5:59
